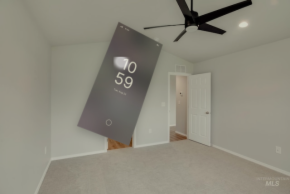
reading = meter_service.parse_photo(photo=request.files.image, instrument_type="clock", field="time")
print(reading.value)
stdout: 10:59
